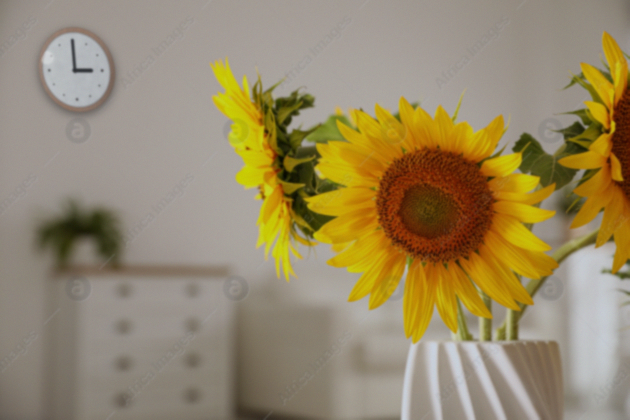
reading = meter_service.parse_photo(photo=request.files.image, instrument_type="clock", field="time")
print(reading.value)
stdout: 3:00
